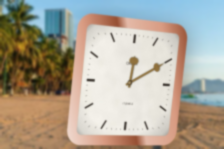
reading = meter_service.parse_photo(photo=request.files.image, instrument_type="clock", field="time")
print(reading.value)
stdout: 12:10
